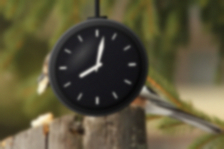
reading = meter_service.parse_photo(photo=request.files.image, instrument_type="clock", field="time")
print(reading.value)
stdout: 8:02
